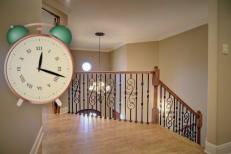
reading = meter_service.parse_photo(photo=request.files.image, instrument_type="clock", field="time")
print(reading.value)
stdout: 12:18
